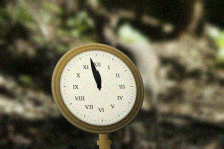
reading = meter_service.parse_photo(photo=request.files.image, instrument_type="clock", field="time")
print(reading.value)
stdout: 11:58
